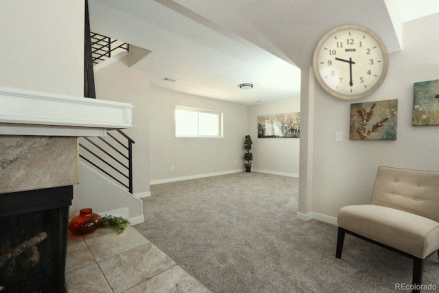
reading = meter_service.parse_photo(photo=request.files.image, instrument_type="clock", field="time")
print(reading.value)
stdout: 9:30
